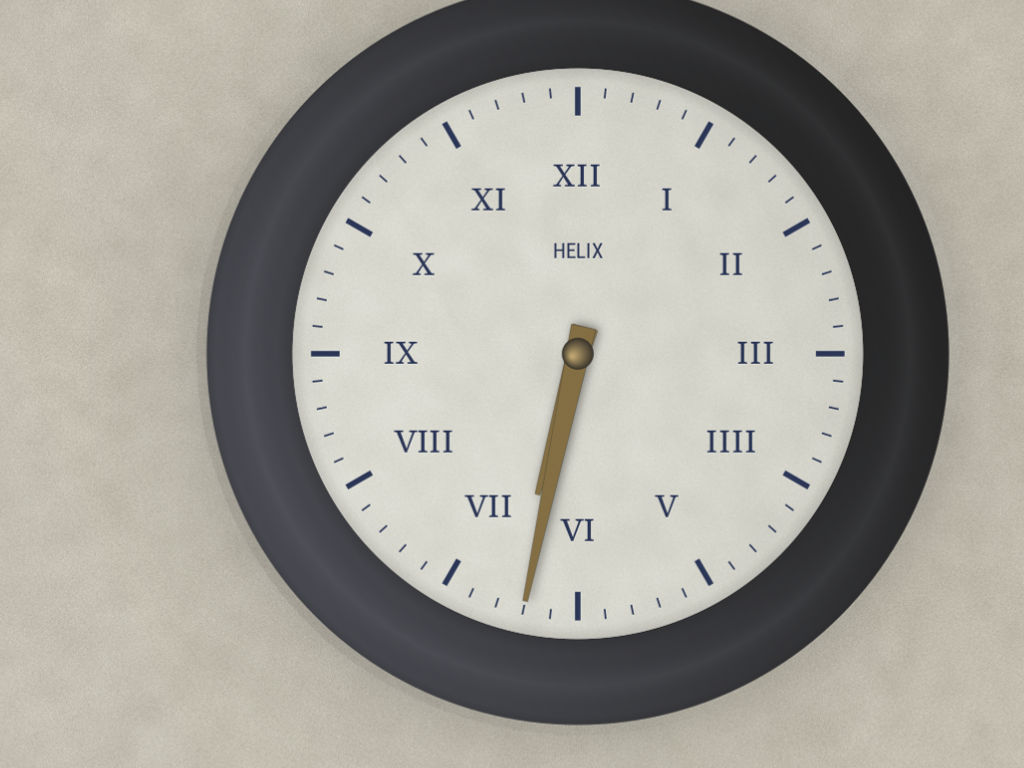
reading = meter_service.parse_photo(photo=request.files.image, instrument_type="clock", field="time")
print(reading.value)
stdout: 6:32
